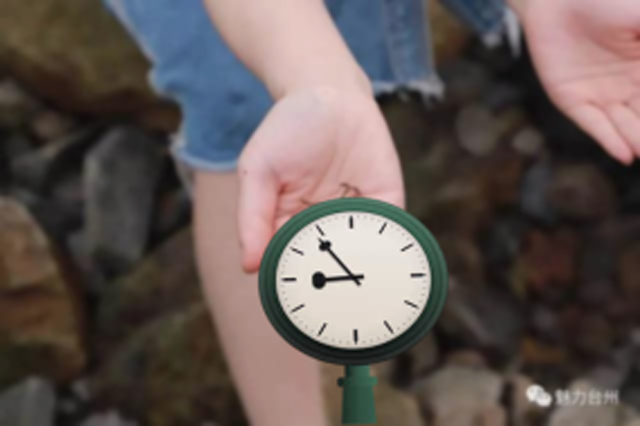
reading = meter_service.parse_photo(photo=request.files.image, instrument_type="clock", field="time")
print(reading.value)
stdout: 8:54
